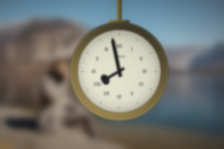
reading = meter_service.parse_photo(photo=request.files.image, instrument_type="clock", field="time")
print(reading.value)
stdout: 7:58
